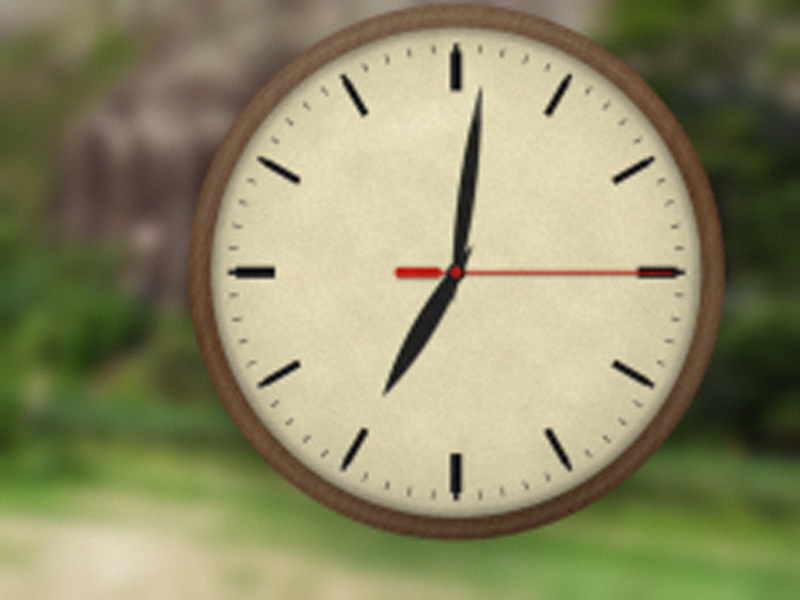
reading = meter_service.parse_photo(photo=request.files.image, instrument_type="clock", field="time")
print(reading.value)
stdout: 7:01:15
